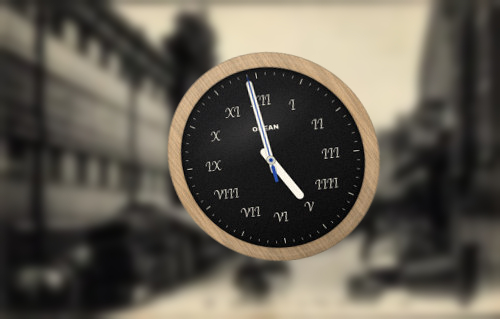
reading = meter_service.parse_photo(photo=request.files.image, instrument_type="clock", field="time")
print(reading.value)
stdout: 4:58:59
